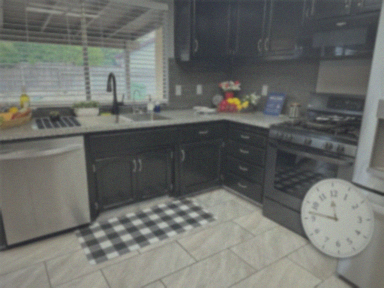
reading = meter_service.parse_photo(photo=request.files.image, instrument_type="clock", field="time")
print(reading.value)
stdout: 11:47
